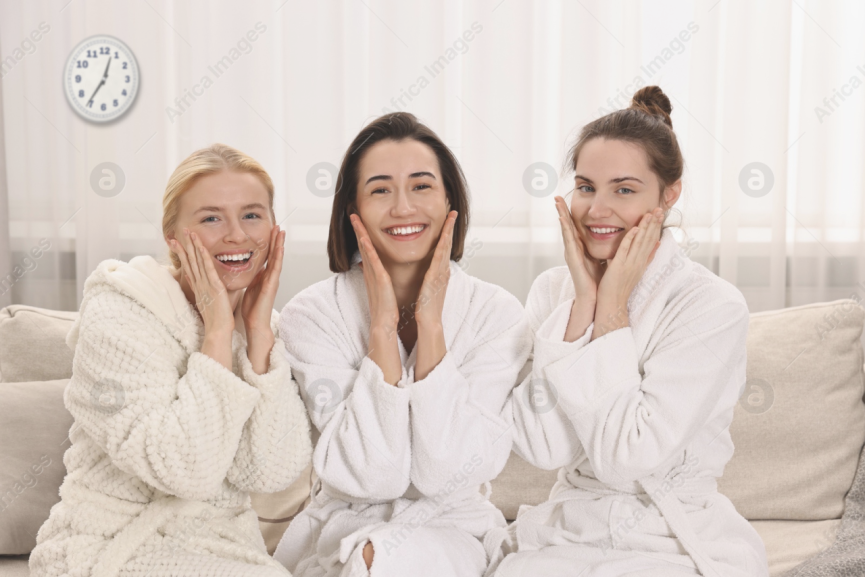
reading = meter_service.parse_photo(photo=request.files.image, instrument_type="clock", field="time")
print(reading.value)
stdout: 12:36
